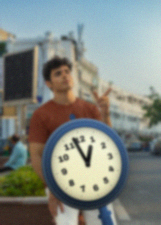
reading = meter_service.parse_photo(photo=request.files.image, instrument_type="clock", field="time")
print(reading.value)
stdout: 12:58
